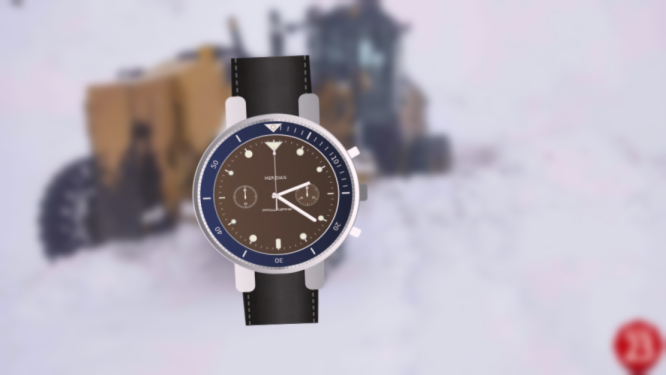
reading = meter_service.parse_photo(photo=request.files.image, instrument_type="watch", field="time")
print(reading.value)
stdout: 2:21
